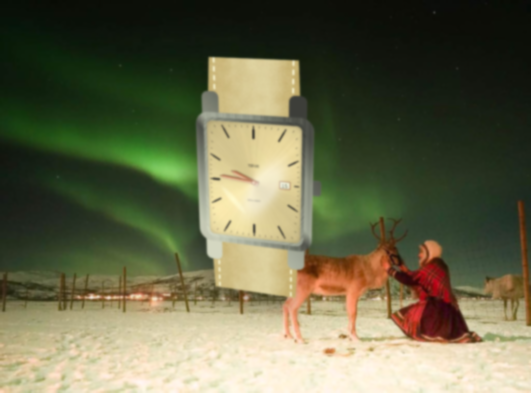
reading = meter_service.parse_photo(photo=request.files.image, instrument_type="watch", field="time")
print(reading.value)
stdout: 9:46
